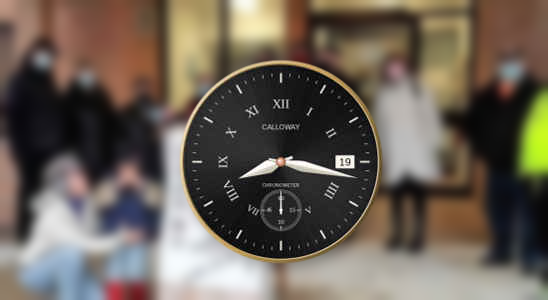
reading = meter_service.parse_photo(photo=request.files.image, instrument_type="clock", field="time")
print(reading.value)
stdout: 8:17
